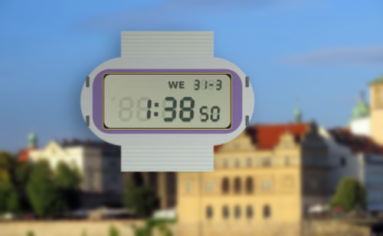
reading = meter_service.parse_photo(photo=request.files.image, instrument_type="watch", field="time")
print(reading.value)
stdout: 1:38:50
